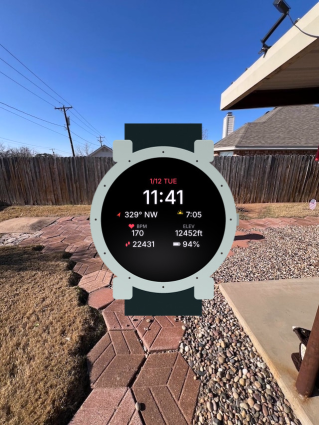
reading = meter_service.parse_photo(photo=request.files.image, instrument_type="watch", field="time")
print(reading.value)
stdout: 11:41
